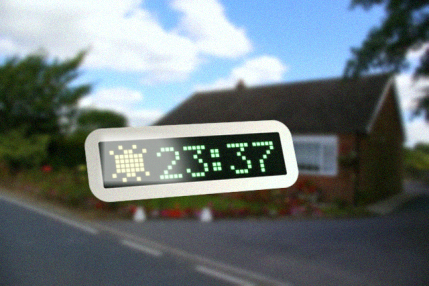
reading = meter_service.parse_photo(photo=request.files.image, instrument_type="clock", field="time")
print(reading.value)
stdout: 23:37
